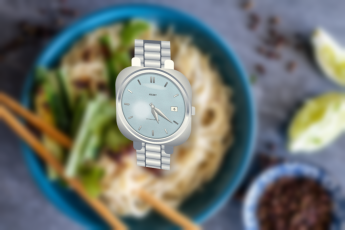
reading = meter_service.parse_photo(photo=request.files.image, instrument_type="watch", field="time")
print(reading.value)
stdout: 5:21
